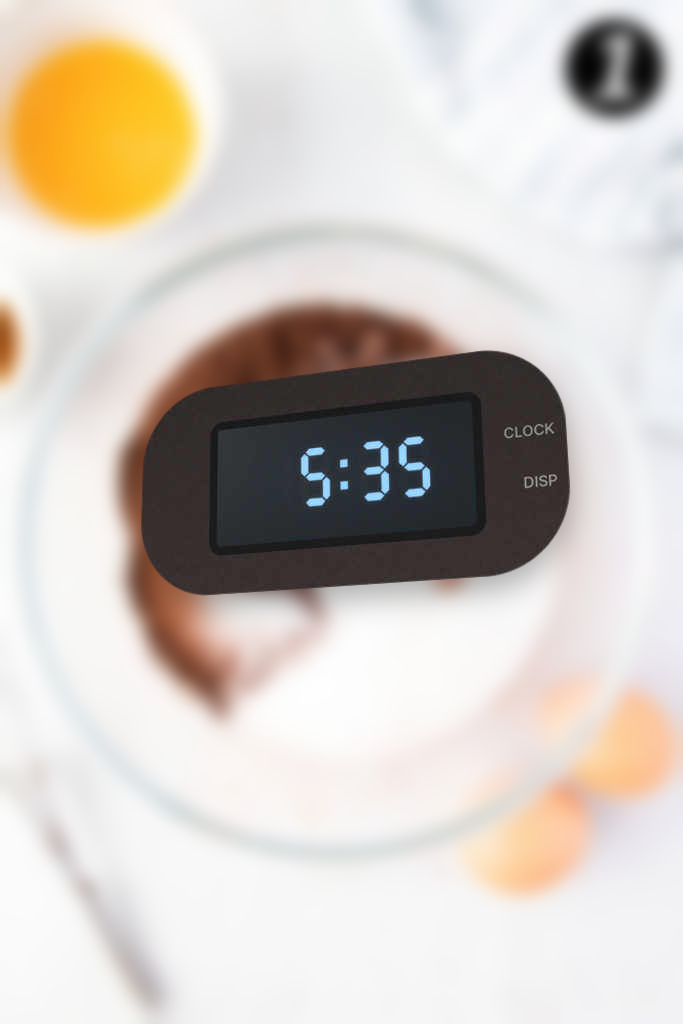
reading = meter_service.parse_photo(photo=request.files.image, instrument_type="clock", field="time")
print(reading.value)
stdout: 5:35
